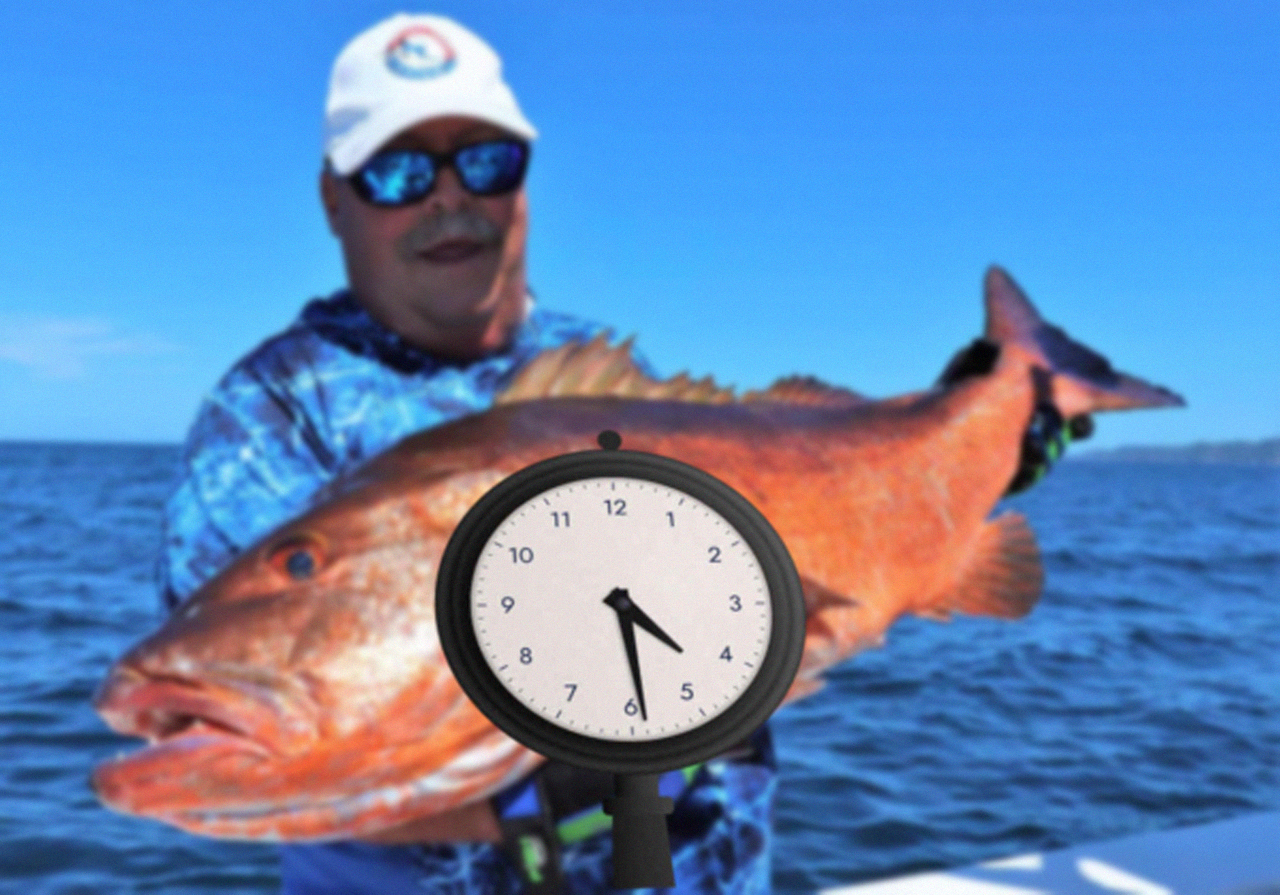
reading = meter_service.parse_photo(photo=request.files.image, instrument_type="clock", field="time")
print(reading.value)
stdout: 4:29
